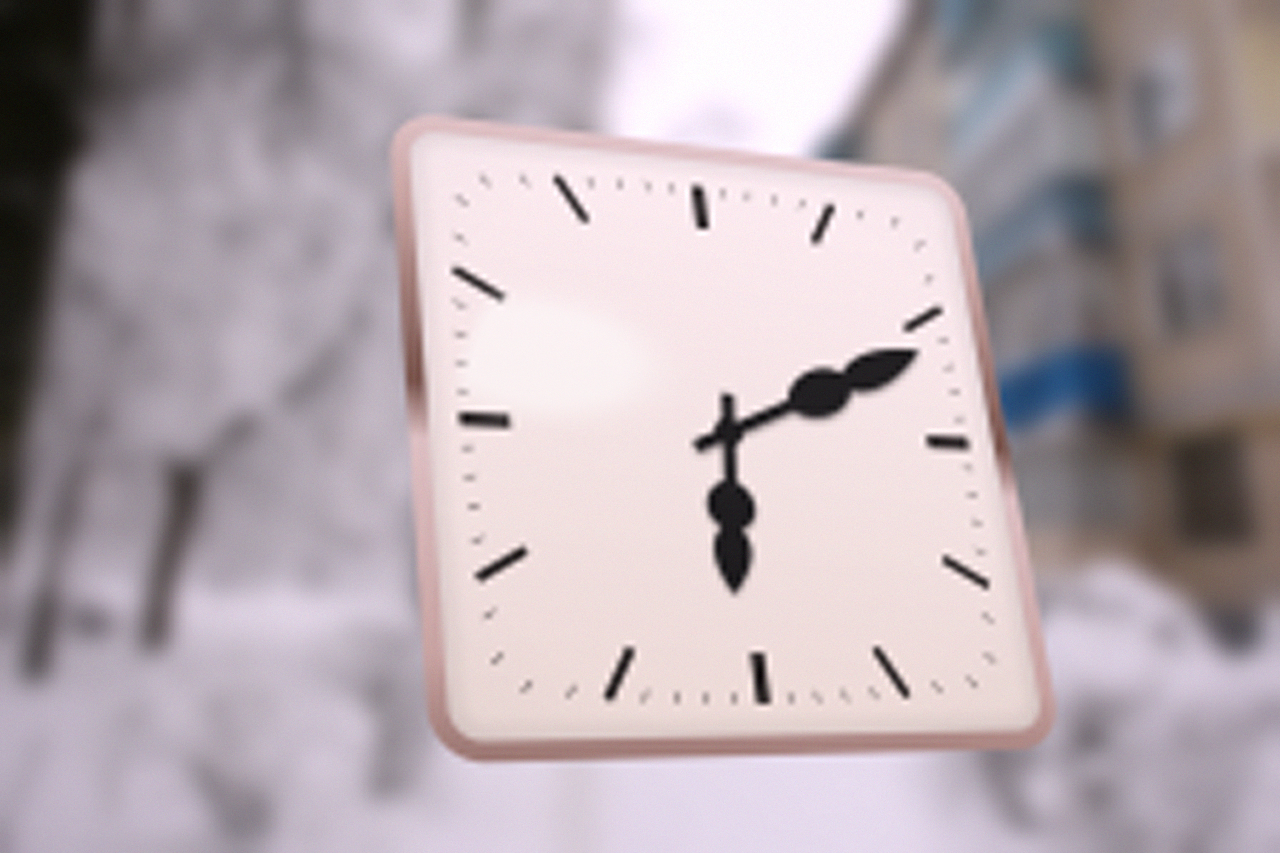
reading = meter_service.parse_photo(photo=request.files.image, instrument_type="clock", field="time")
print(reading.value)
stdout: 6:11
